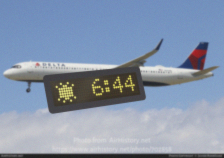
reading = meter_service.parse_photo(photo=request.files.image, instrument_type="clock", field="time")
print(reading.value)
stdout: 6:44
